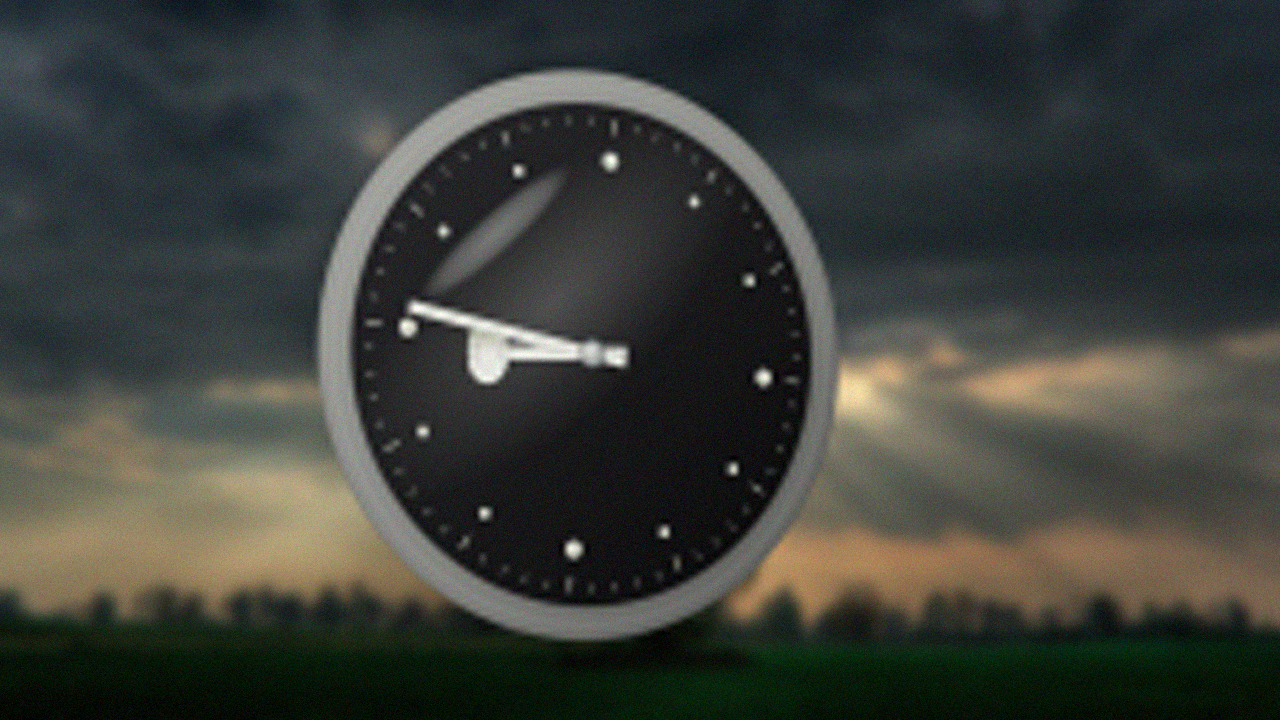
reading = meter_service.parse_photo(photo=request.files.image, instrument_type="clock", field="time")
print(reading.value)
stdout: 8:46
